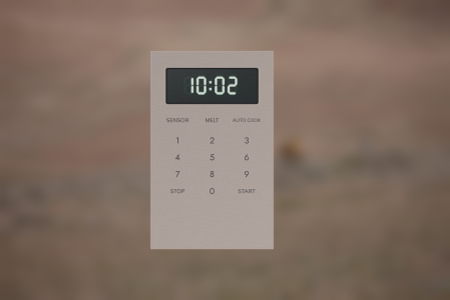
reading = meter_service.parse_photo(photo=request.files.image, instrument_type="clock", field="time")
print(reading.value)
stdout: 10:02
